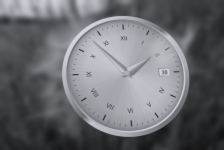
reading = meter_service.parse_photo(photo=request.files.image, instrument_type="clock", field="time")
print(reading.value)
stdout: 1:53
